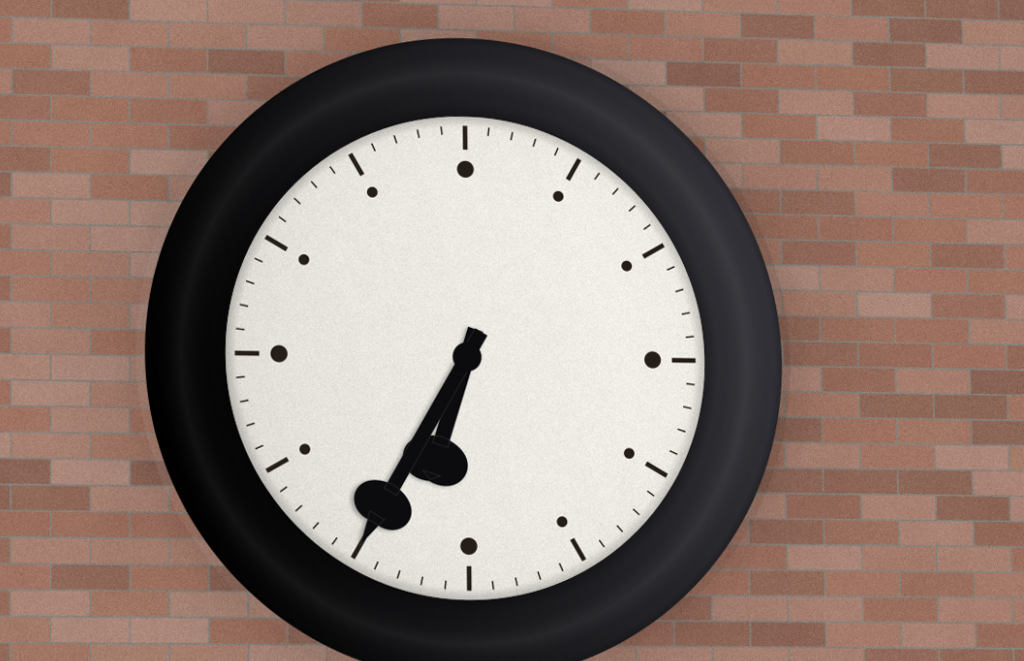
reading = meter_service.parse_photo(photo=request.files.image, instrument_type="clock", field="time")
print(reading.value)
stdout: 6:35
